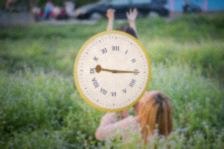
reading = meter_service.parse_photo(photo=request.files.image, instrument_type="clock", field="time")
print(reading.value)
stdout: 9:15
